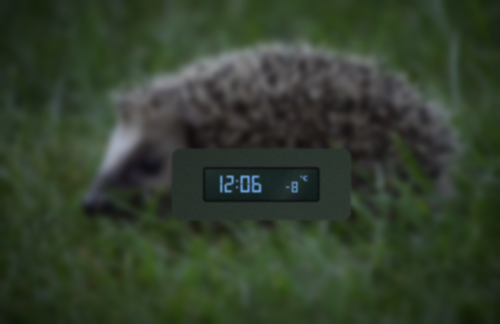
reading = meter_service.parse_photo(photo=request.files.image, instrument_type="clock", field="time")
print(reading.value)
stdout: 12:06
